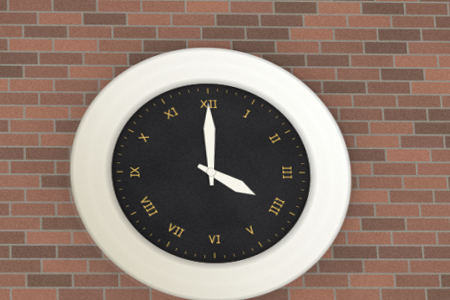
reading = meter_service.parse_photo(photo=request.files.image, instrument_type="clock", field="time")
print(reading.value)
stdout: 4:00
